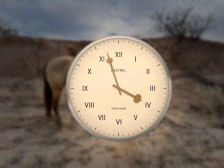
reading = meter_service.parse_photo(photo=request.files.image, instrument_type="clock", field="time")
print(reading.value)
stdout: 3:57
